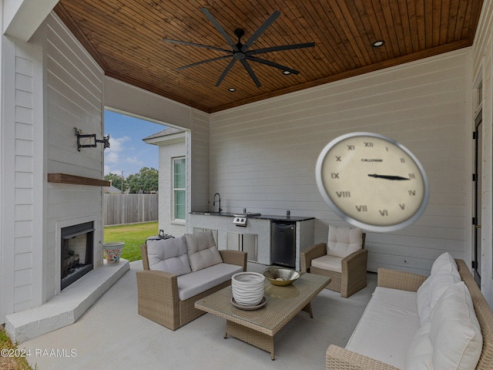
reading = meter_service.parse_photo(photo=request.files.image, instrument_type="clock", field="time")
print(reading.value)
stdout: 3:16
